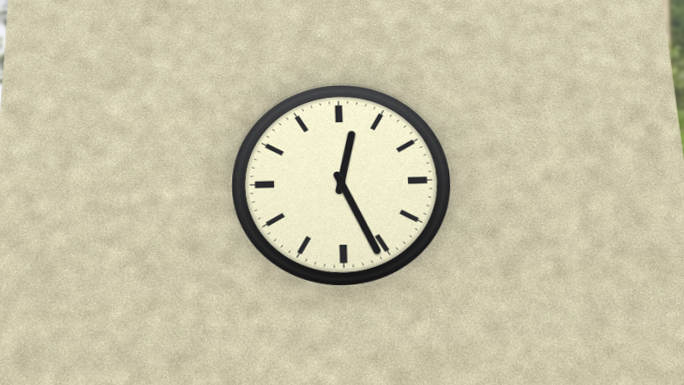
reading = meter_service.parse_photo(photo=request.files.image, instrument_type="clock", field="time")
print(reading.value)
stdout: 12:26
